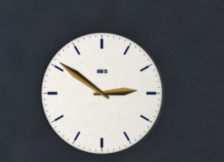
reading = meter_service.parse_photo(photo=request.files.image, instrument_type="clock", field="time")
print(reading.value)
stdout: 2:51
